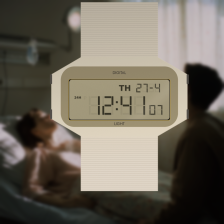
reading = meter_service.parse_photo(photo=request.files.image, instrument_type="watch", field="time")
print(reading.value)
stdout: 12:41:07
